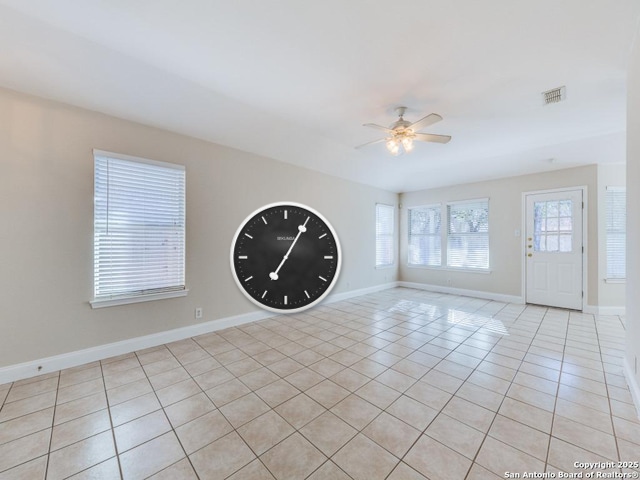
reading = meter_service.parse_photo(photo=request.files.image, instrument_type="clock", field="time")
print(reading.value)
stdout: 7:05
